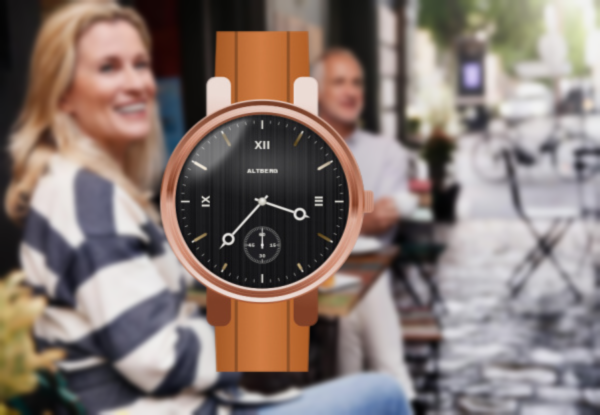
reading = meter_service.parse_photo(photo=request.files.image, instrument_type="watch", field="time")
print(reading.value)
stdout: 3:37
